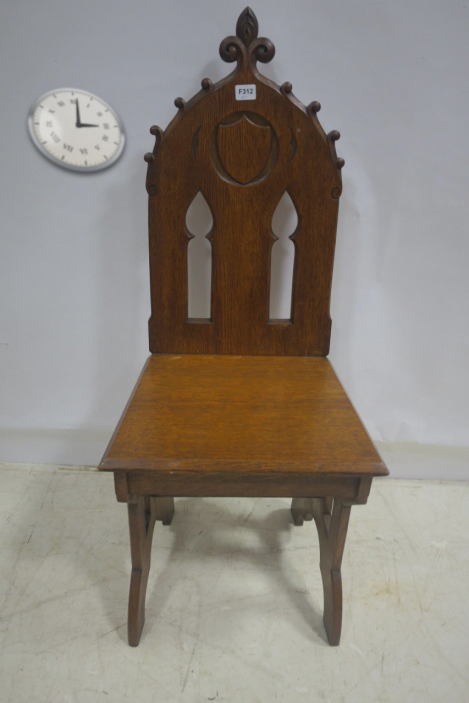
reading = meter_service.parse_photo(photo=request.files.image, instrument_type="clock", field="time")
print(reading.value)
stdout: 3:01
